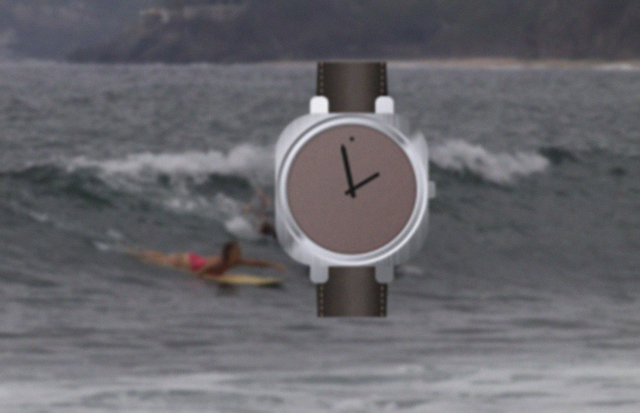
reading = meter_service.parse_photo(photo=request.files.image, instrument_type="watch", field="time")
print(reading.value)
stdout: 1:58
